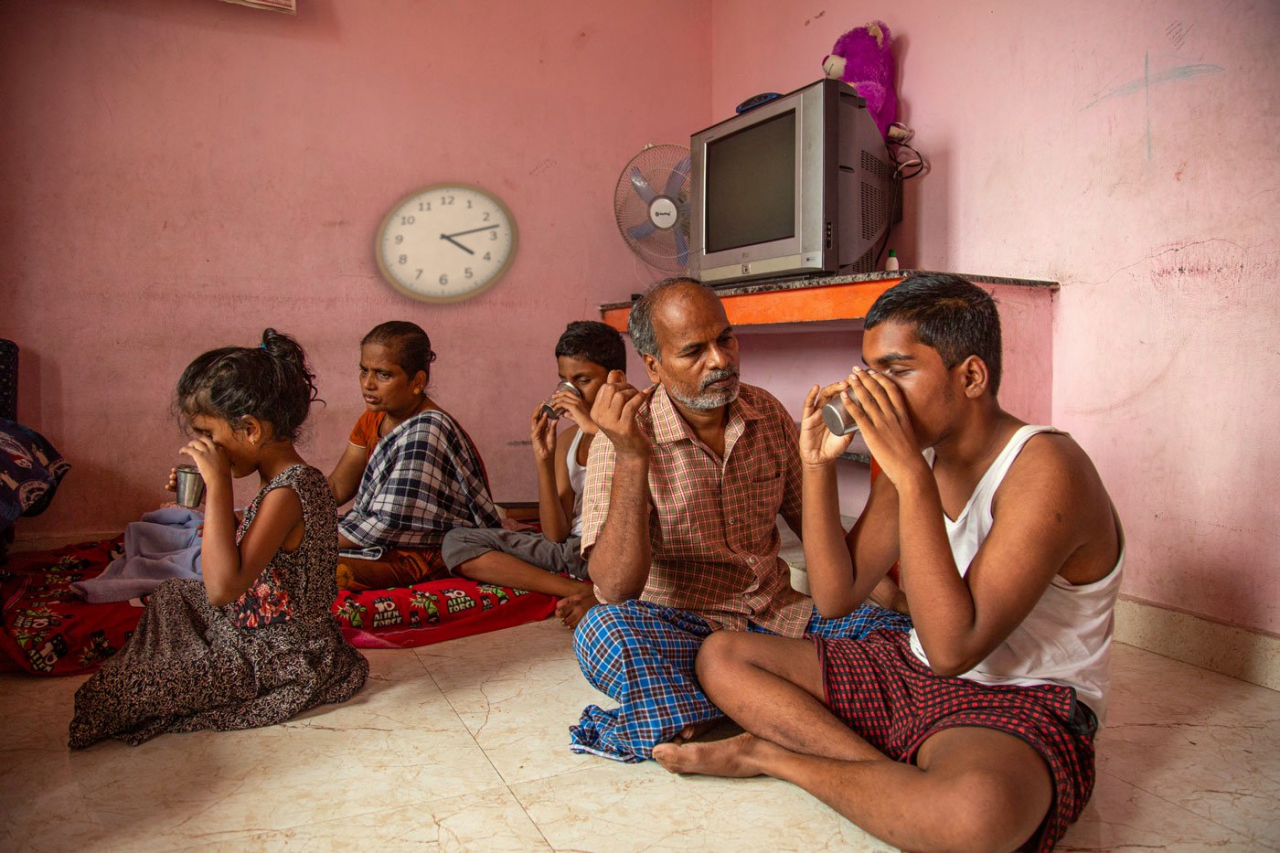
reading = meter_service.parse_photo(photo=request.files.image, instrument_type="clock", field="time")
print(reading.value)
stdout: 4:13
